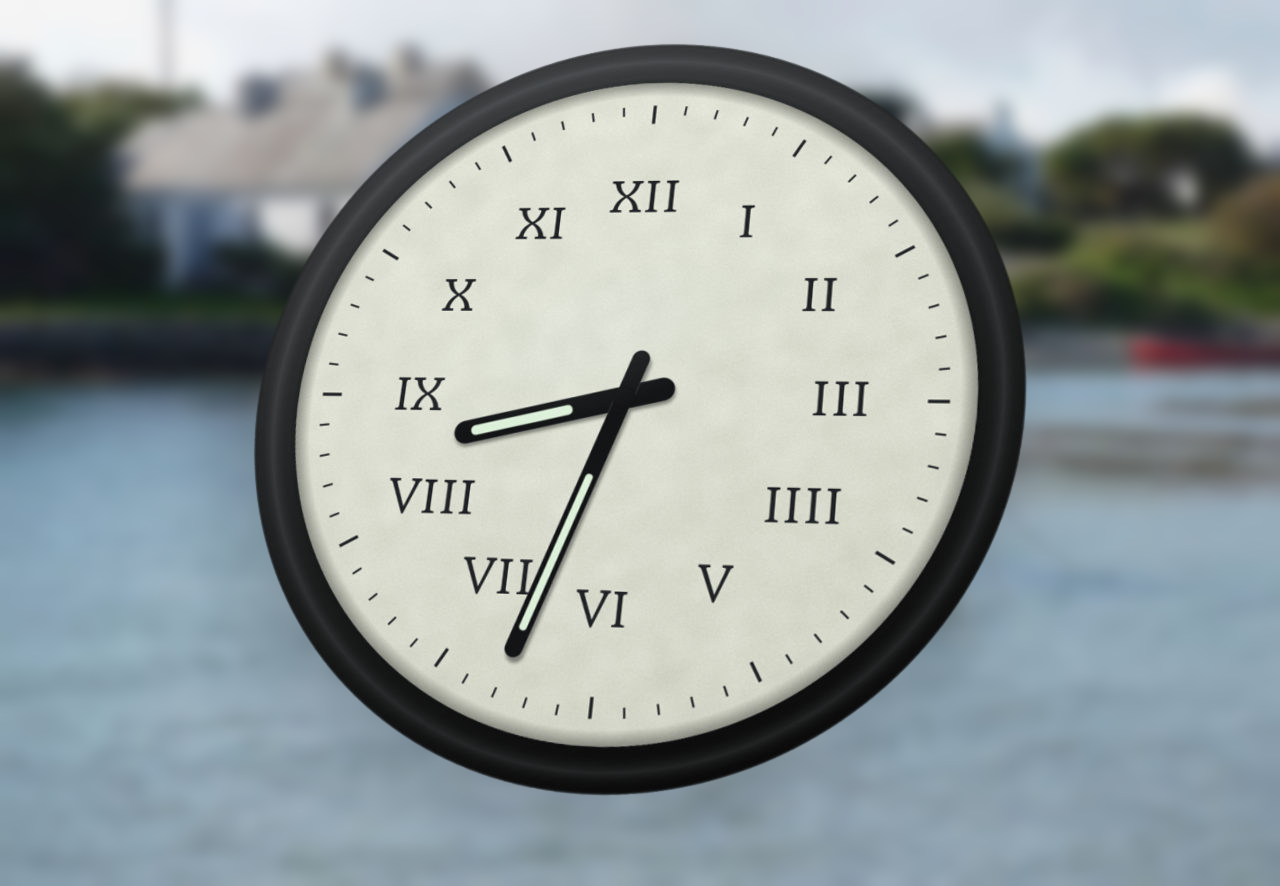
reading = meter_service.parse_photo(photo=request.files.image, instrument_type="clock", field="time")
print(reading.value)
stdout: 8:33
